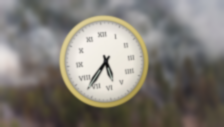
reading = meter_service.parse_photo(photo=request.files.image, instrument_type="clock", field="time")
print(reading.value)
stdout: 5:37
